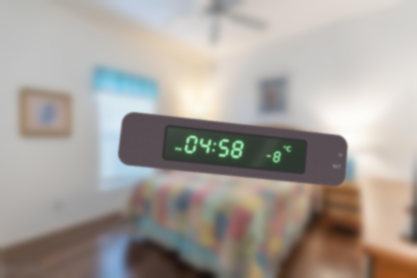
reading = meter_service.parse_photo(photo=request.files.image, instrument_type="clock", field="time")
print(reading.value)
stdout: 4:58
